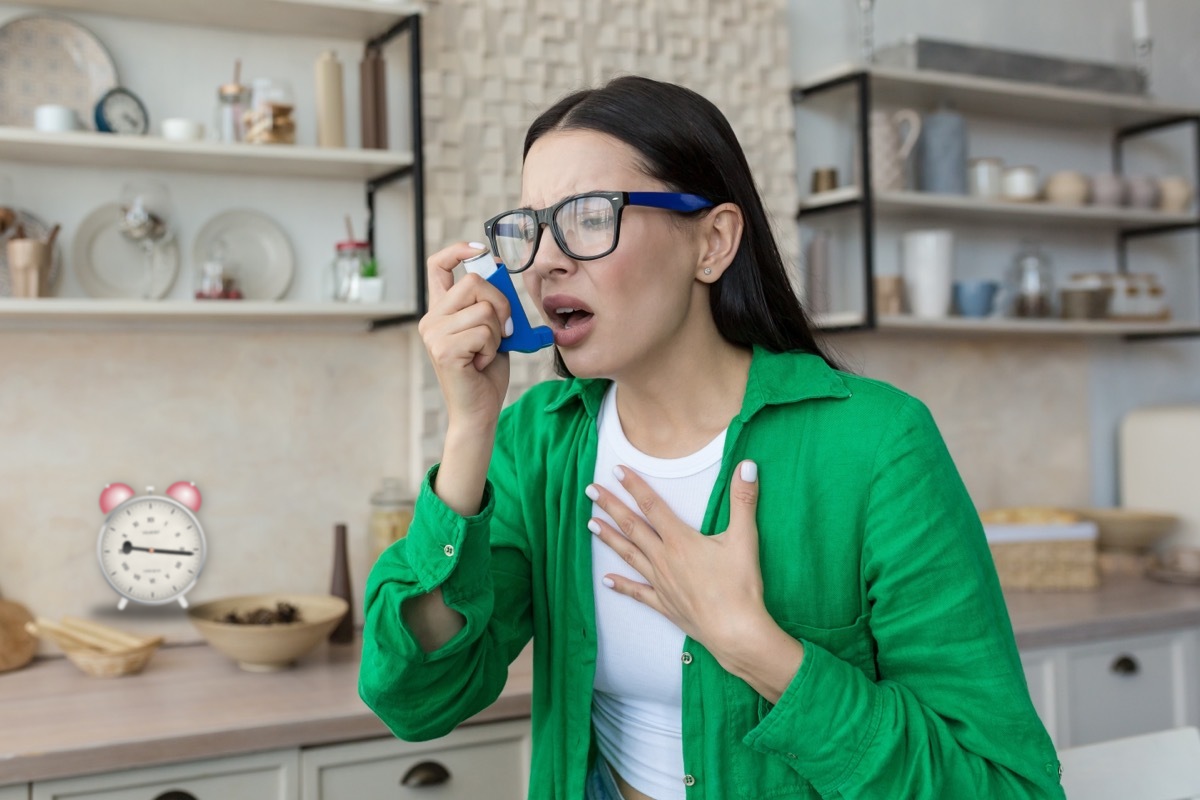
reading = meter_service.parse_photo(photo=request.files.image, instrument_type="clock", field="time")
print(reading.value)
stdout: 9:16
